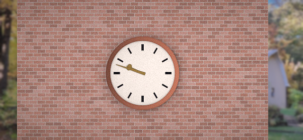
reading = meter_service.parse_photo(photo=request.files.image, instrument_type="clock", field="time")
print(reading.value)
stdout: 9:48
